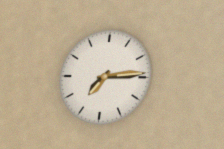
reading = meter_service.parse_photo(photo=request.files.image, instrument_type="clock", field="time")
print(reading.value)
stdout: 7:14
